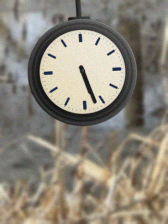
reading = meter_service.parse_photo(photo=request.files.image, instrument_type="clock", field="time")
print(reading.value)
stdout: 5:27
